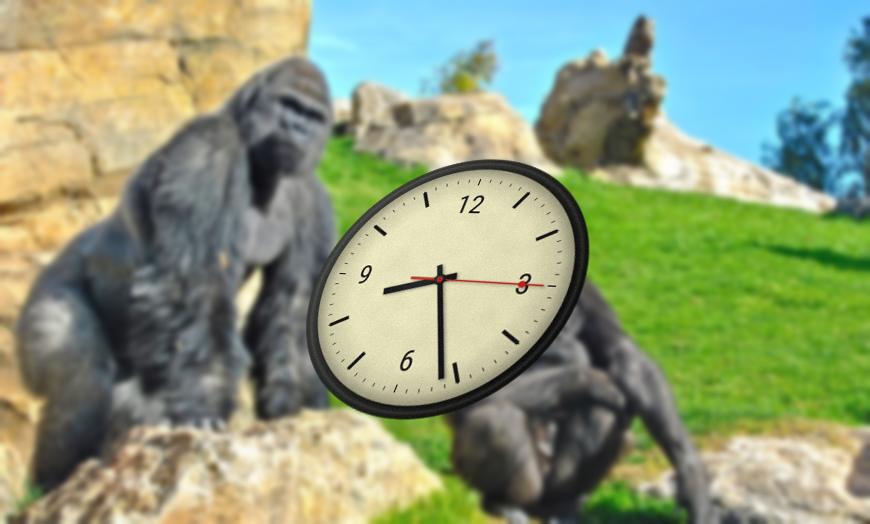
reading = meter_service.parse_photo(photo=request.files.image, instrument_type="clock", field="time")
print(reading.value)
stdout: 8:26:15
